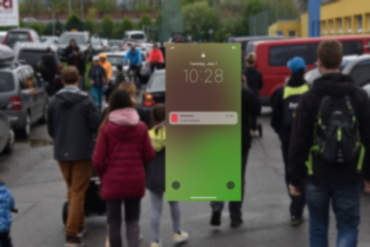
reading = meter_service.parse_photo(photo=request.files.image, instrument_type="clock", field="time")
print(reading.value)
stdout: 10:28
